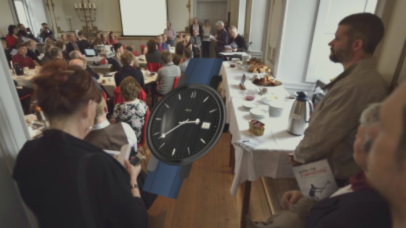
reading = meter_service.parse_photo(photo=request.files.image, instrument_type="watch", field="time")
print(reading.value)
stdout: 2:38
